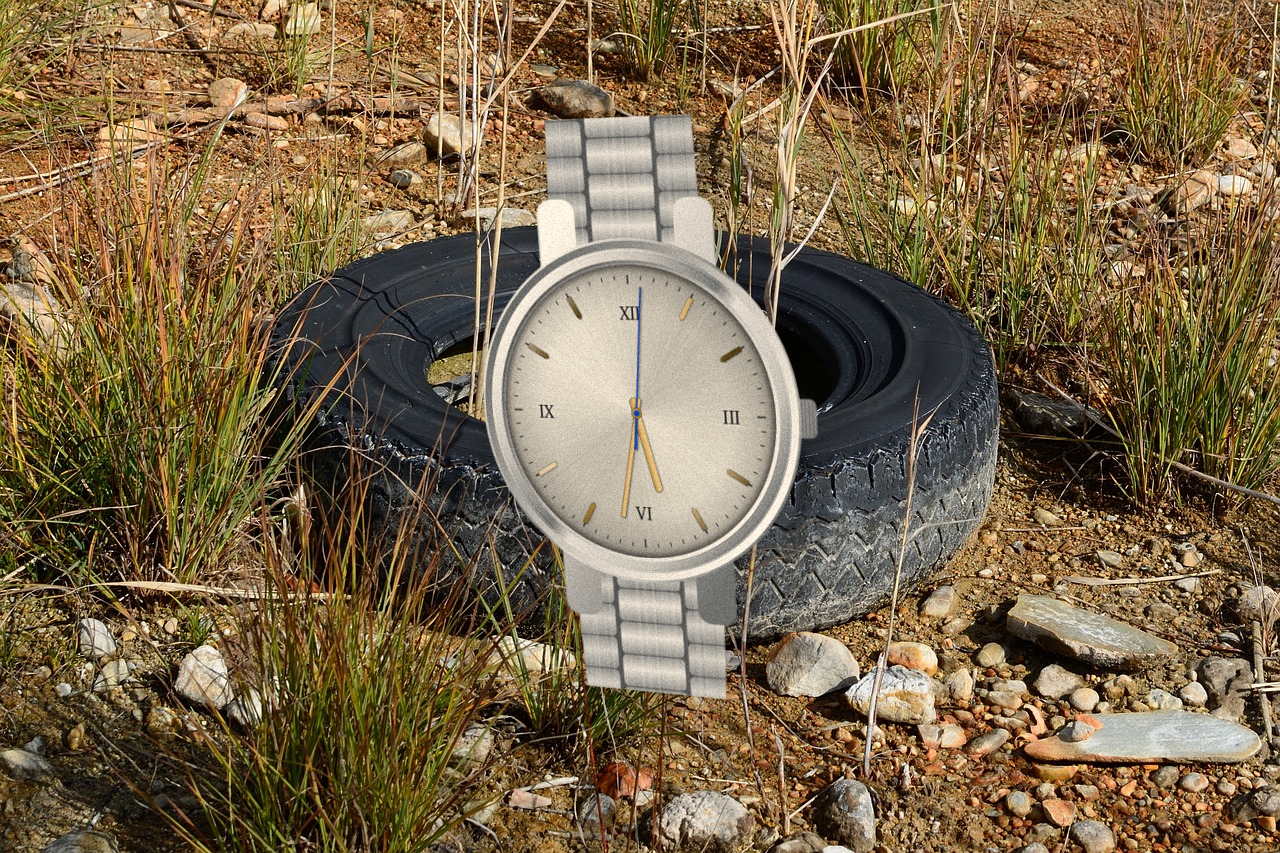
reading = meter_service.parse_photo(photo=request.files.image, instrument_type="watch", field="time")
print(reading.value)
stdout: 5:32:01
